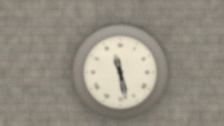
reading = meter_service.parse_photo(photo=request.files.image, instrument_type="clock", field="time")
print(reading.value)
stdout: 11:28
